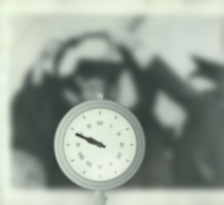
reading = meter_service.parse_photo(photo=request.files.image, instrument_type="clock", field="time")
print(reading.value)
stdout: 9:49
